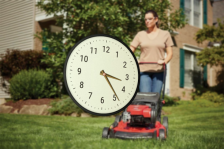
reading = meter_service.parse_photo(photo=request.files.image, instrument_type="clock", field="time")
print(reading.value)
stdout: 3:24
